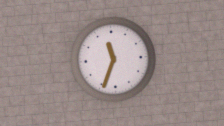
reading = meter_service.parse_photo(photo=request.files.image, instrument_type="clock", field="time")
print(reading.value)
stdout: 11:34
